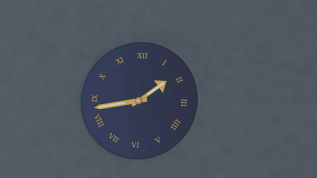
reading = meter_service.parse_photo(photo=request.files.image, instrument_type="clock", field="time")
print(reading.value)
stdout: 1:43
